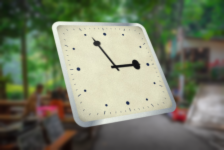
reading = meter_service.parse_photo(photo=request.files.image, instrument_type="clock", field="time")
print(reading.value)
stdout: 2:56
